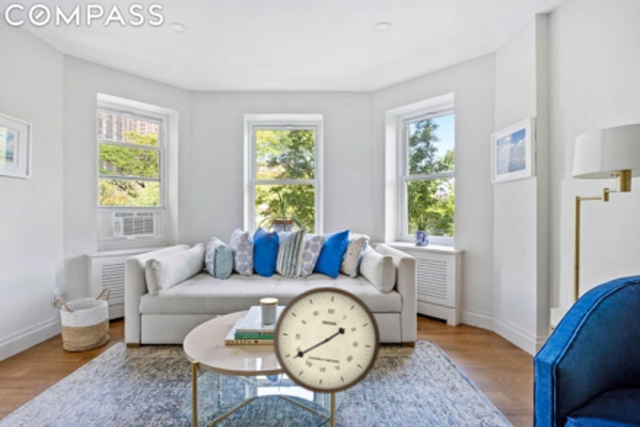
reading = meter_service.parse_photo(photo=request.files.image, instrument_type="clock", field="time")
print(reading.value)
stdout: 1:39
